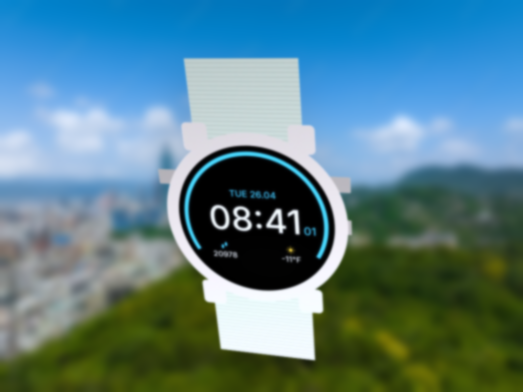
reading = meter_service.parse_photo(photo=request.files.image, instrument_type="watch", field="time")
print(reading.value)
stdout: 8:41:01
